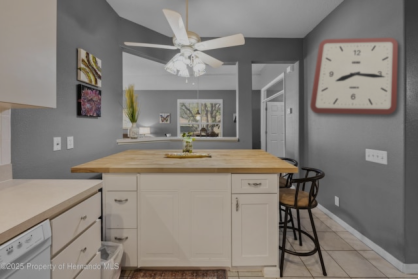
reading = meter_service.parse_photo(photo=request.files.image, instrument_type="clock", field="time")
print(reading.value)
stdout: 8:16
